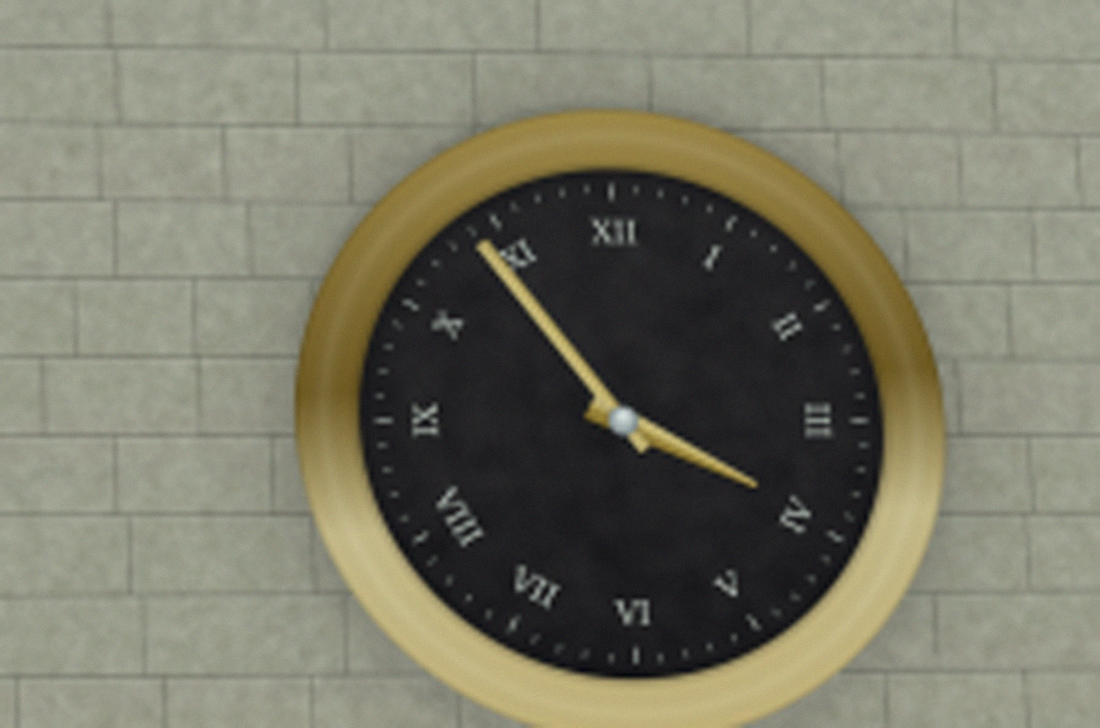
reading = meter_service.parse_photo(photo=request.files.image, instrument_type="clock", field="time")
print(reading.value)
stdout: 3:54
